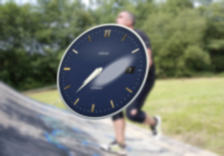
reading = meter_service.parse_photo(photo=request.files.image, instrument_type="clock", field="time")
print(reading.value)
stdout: 7:37
